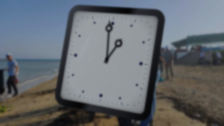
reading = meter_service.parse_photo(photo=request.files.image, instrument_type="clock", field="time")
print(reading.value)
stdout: 12:59
